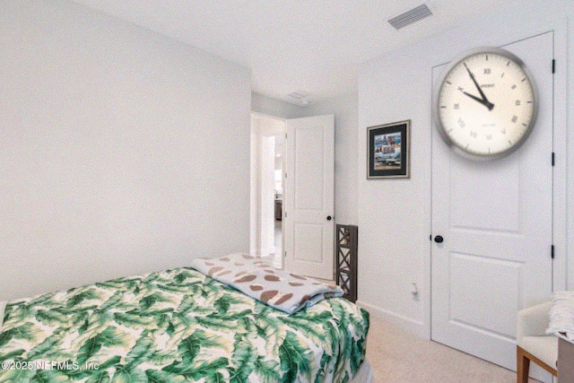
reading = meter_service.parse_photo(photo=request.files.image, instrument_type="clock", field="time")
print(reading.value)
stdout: 9:55
